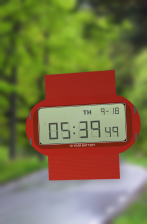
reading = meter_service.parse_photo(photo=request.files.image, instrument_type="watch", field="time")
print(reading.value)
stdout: 5:39:49
